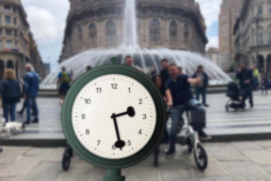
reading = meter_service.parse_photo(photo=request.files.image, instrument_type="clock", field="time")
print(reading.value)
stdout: 2:28
